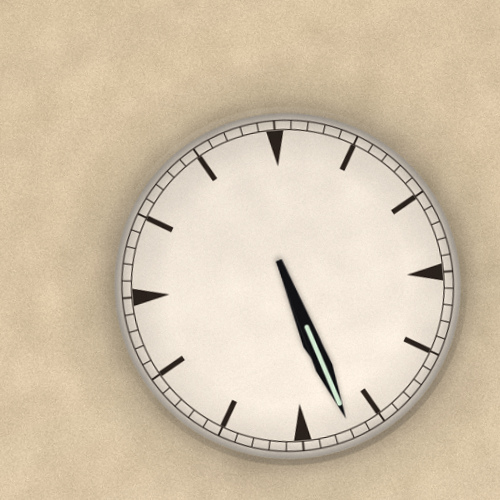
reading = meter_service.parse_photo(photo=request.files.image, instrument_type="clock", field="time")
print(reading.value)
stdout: 5:27
